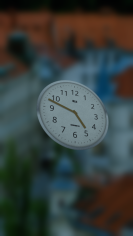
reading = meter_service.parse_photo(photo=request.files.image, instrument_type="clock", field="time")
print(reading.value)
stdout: 4:48
